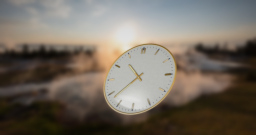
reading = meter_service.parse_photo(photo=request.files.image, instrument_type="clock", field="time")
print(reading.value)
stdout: 10:38
